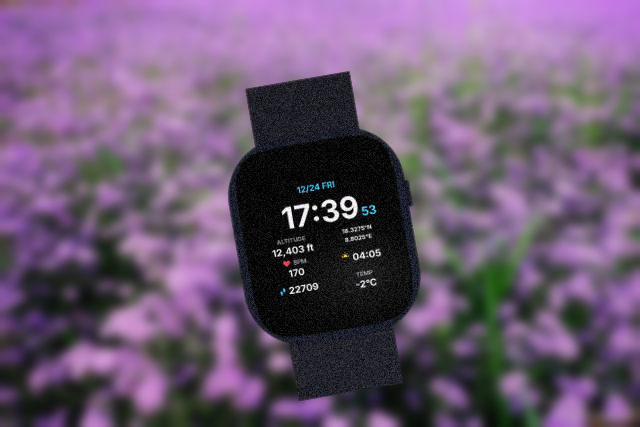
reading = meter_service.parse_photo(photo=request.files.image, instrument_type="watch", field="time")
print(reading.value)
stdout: 17:39:53
